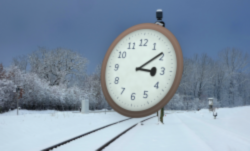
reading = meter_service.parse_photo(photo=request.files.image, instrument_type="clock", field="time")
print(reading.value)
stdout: 3:09
